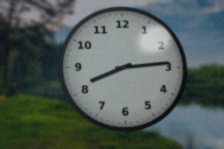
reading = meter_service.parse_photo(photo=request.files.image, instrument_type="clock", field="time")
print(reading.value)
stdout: 8:14
